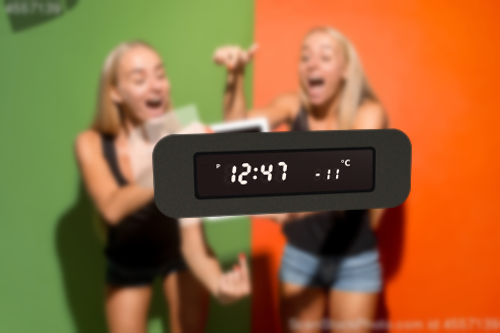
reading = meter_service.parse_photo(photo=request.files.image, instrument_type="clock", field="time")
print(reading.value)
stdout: 12:47
